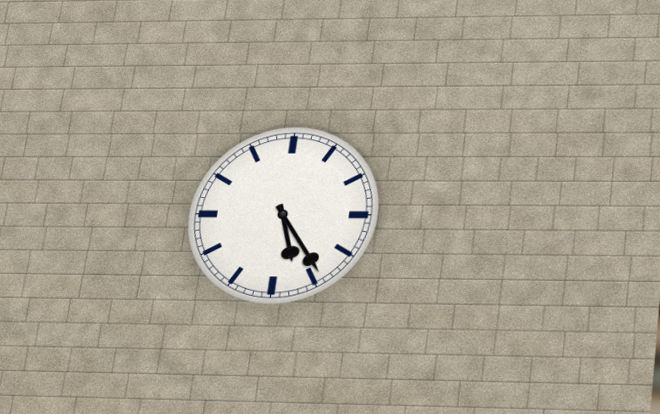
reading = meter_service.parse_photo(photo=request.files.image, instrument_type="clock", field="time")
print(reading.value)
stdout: 5:24
